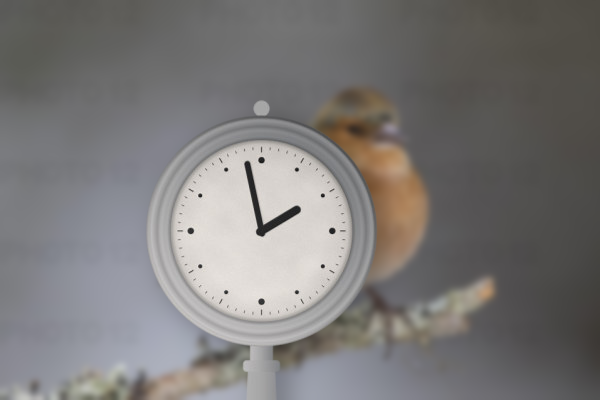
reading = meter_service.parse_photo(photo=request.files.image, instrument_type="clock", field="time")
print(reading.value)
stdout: 1:58
